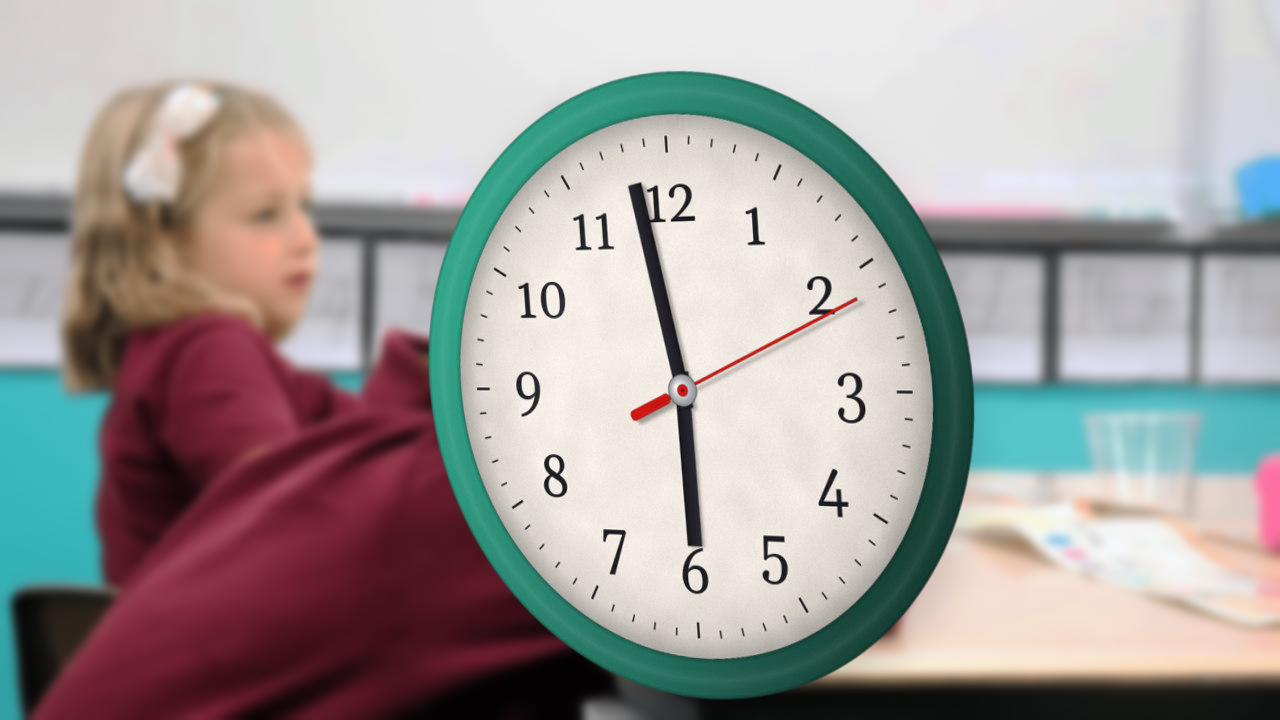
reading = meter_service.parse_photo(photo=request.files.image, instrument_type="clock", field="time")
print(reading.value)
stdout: 5:58:11
